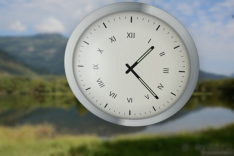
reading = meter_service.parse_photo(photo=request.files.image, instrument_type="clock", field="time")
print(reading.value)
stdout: 1:23
